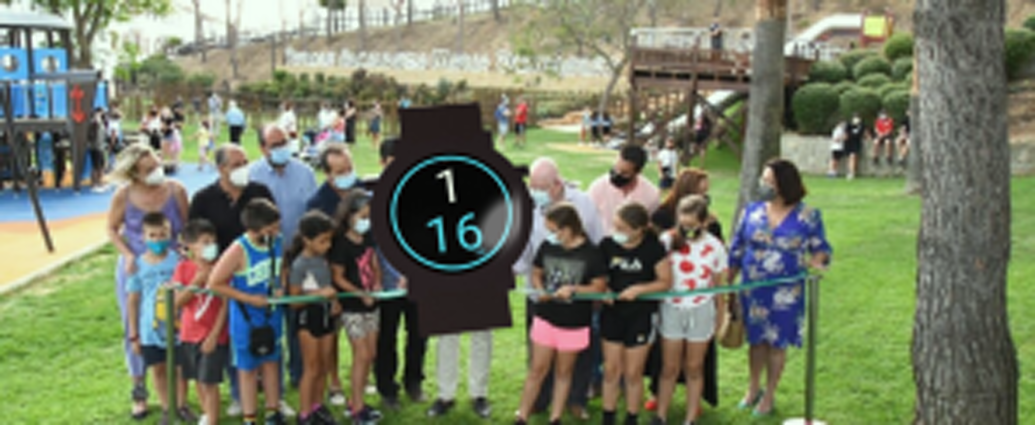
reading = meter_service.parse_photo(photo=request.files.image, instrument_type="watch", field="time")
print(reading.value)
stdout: 1:16
